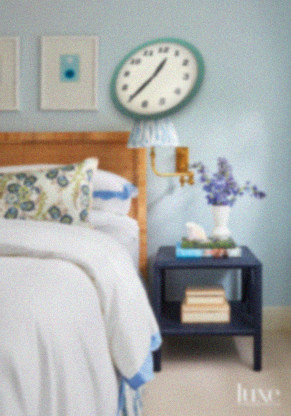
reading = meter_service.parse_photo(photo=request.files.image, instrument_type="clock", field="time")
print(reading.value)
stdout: 12:35
